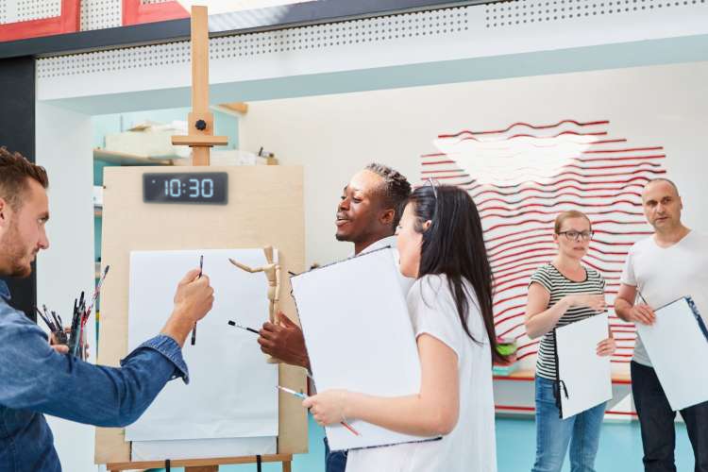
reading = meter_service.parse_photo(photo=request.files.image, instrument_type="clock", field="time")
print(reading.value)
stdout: 10:30
